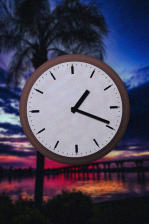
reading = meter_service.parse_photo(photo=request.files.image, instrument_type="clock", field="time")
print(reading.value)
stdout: 1:19
